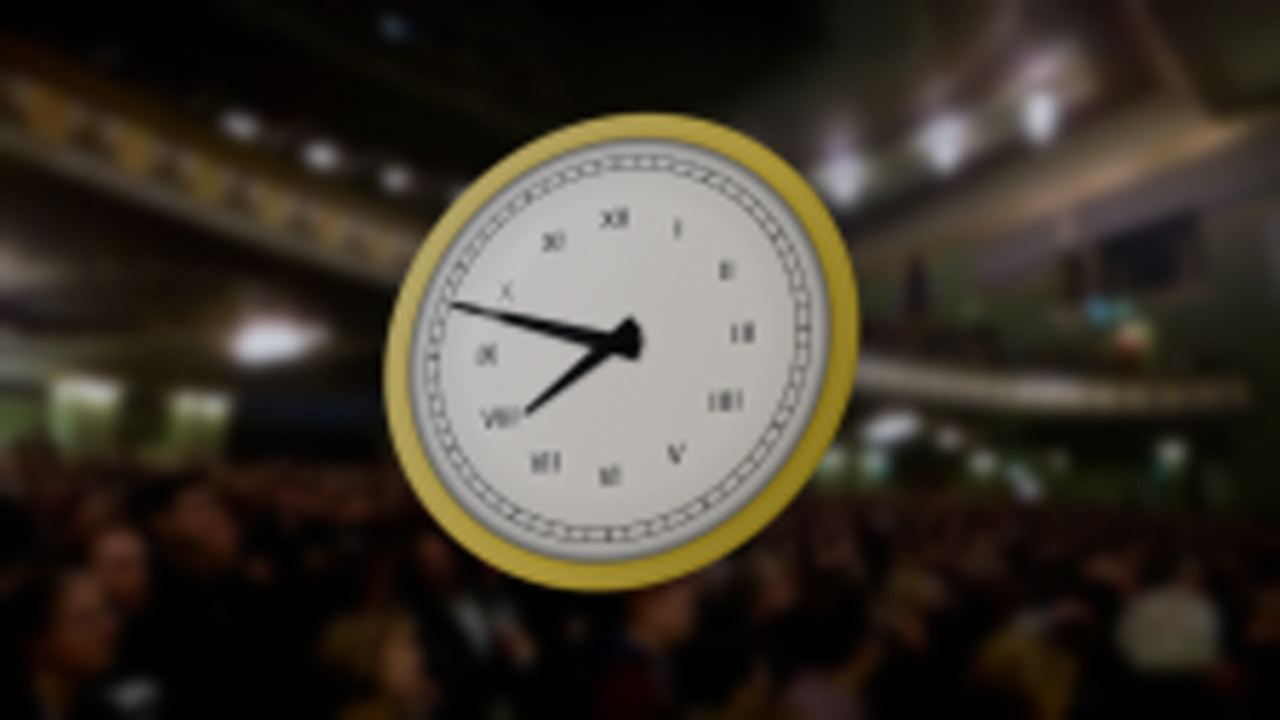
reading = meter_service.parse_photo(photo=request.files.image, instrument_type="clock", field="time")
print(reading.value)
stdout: 7:48
